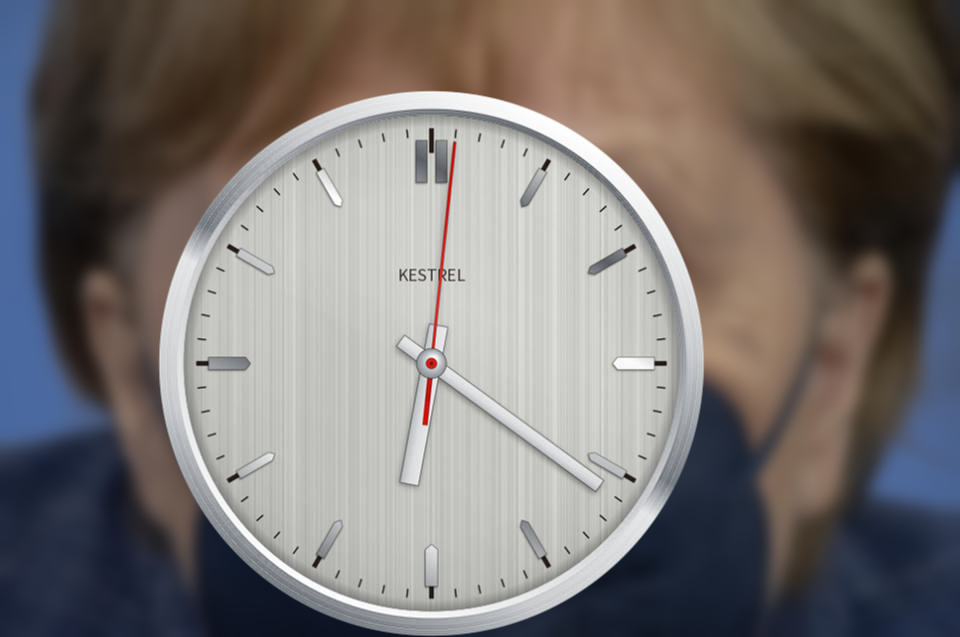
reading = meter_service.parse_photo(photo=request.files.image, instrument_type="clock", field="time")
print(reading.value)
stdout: 6:21:01
